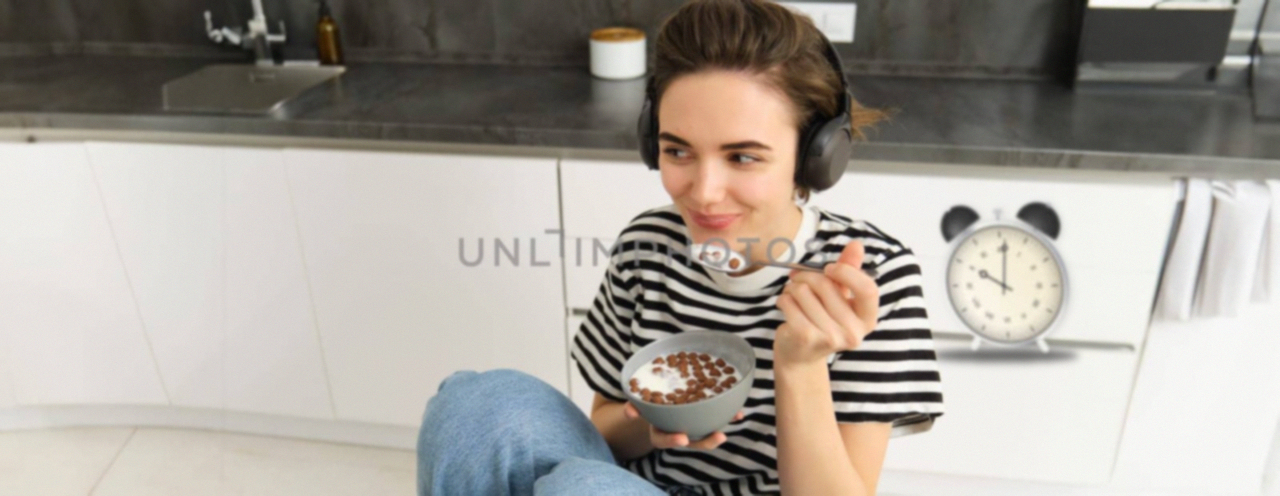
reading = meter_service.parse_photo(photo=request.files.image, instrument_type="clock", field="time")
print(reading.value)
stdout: 10:01
